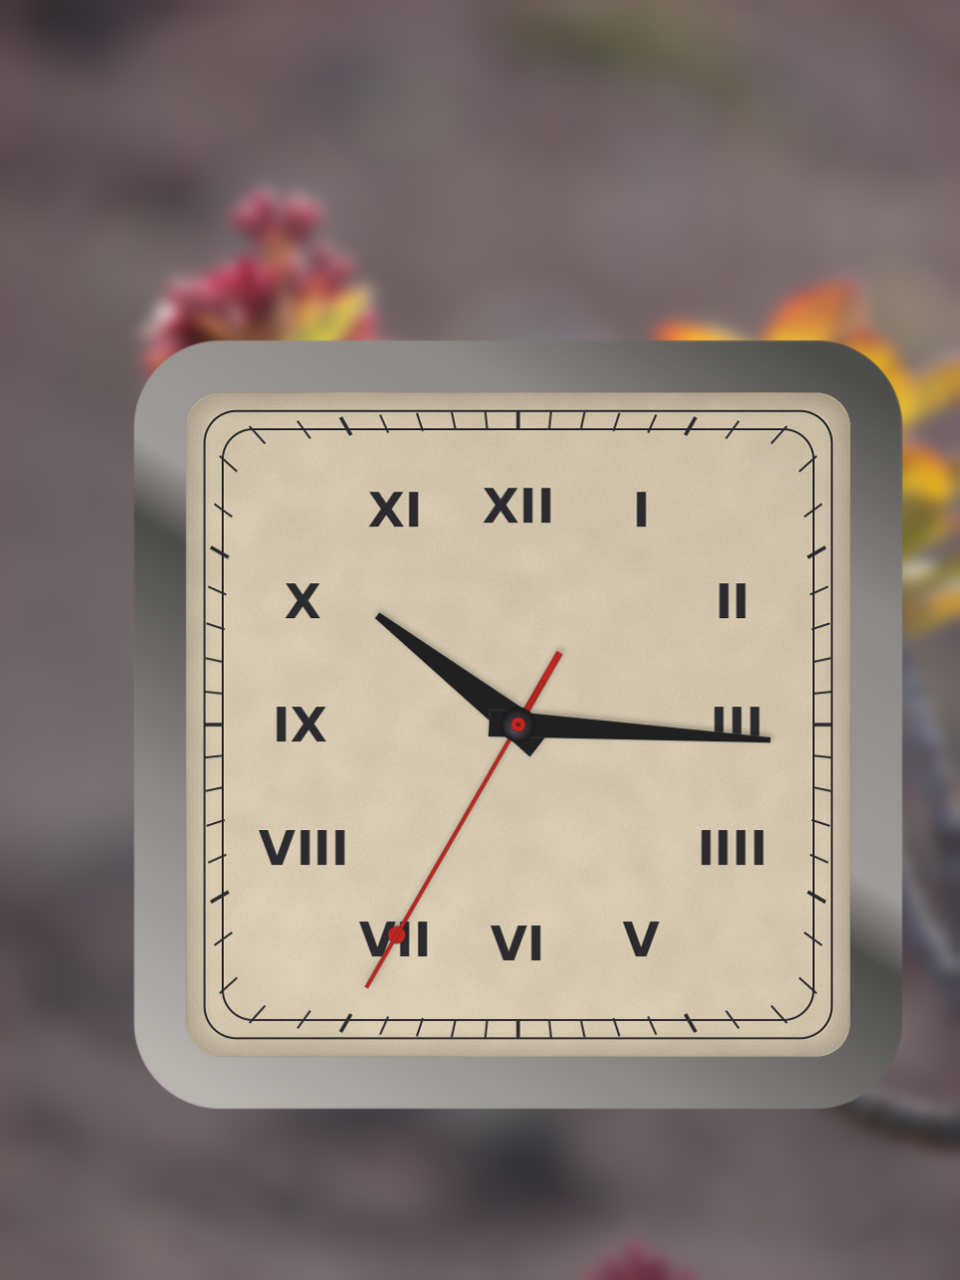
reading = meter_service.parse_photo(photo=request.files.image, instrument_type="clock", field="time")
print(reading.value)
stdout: 10:15:35
